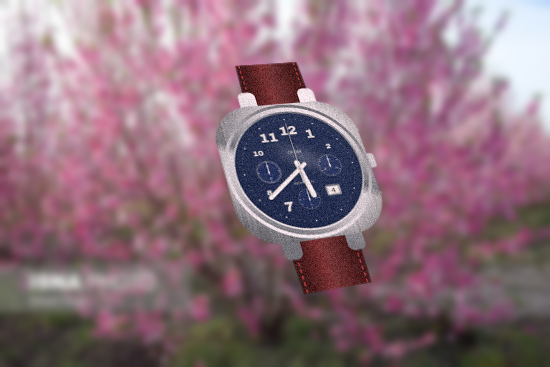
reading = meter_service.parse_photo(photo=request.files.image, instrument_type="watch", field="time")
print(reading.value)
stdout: 5:39
